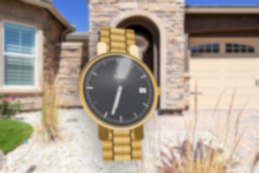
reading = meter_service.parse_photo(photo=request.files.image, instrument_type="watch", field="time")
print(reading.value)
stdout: 6:33
